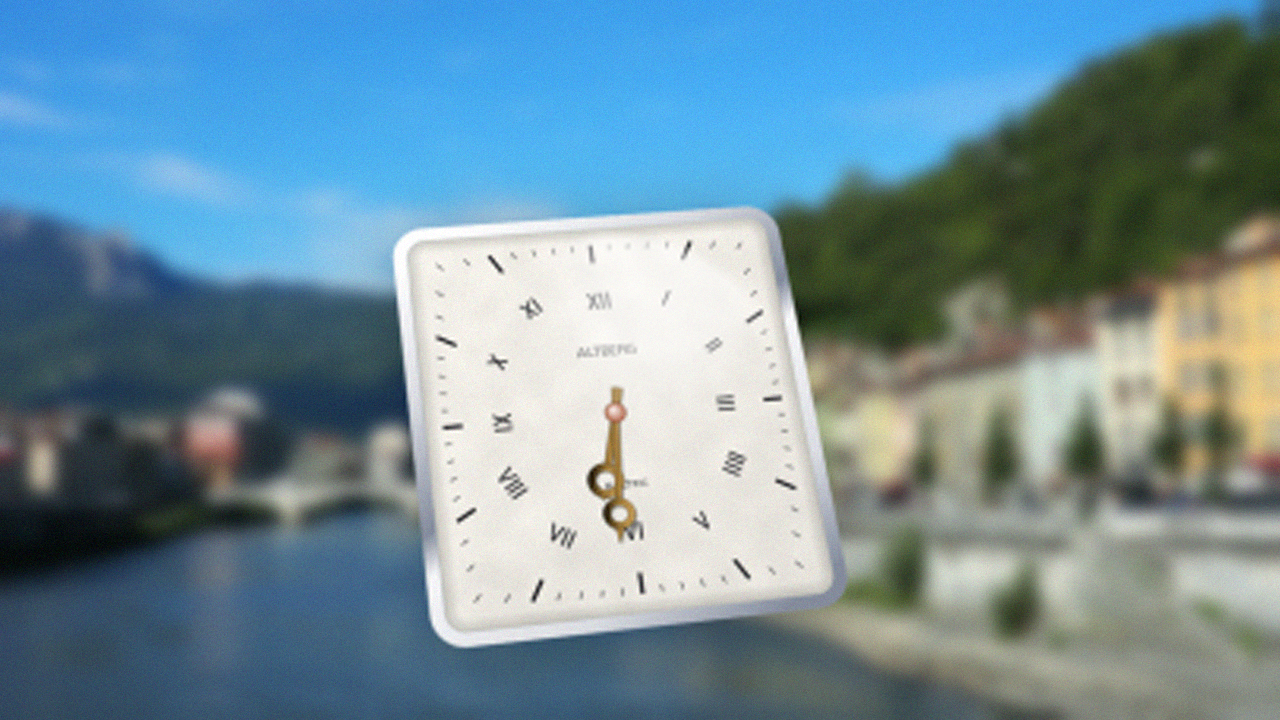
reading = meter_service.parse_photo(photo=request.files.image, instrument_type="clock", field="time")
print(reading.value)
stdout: 6:31
